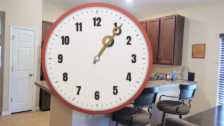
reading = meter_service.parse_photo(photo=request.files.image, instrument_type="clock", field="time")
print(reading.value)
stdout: 1:06
